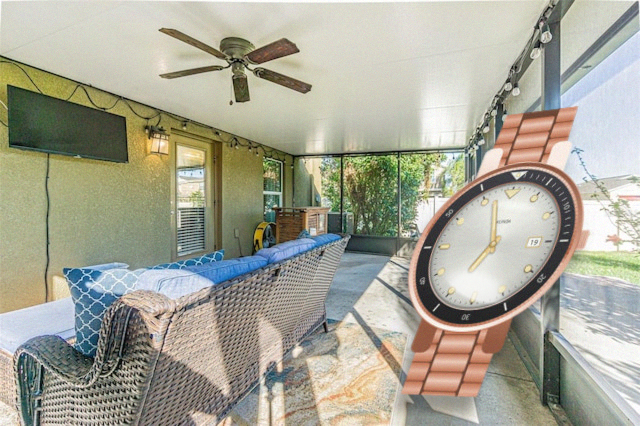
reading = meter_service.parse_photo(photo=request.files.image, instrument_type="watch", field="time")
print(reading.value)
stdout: 6:57
